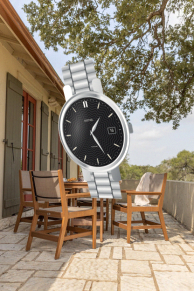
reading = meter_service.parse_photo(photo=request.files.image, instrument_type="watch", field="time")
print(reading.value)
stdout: 1:26
